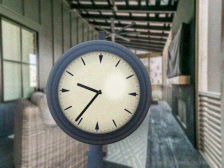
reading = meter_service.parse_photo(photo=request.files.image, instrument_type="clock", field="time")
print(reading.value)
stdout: 9:36
